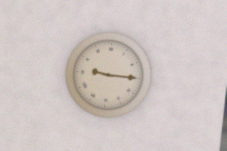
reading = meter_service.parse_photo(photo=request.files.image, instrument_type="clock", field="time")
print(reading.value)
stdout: 9:15
